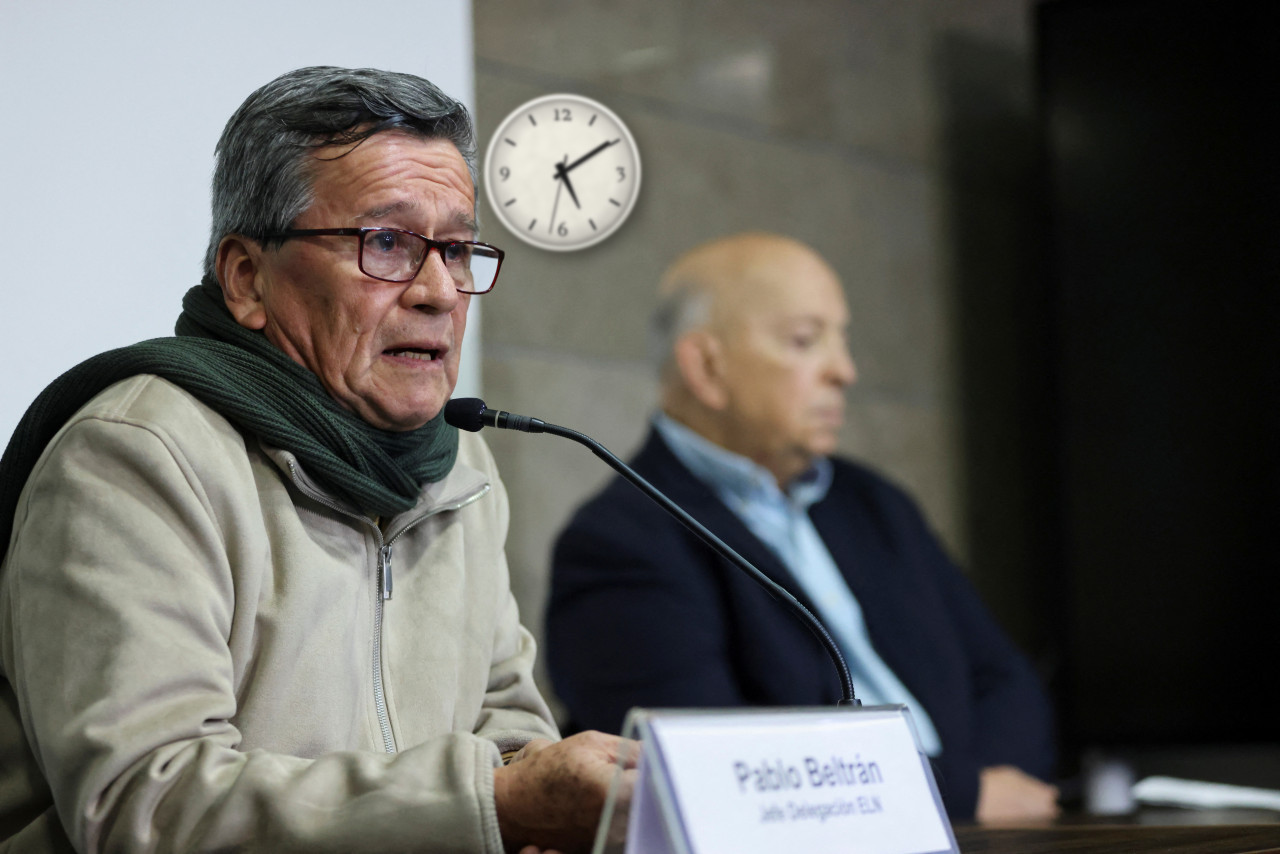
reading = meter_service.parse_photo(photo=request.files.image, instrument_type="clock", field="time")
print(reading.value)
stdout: 5:09:32
